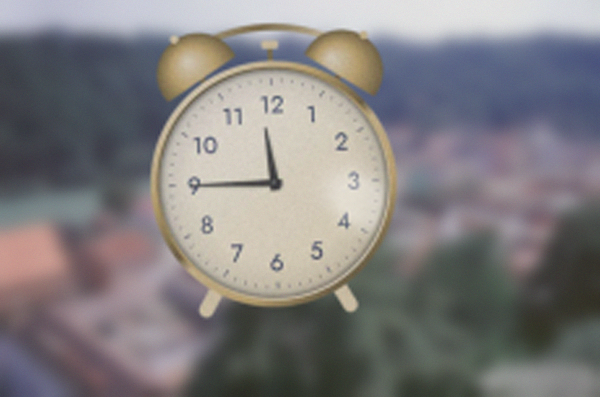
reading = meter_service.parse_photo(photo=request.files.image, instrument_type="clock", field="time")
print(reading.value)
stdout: 11:45
